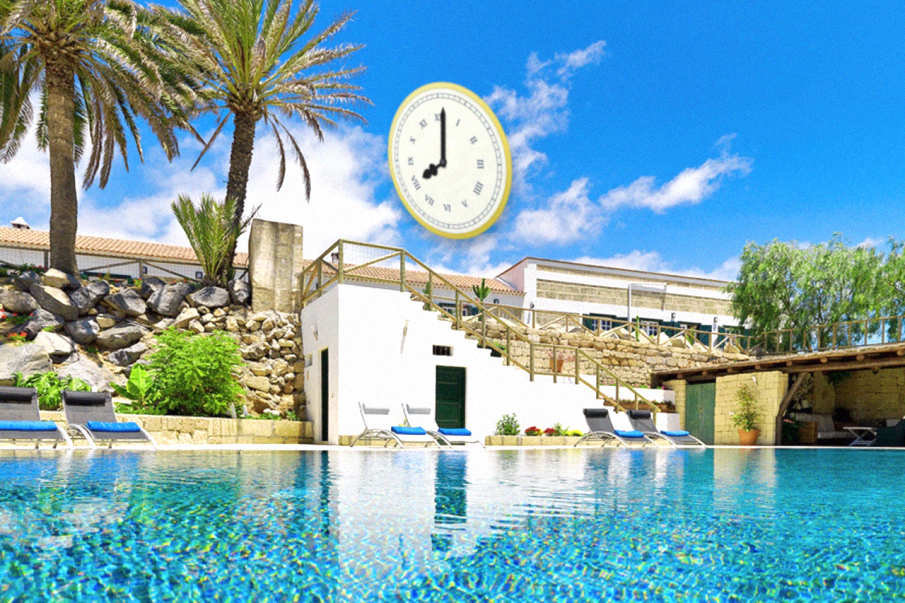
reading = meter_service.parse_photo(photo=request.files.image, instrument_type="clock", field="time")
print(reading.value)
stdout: 8:01
